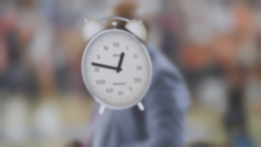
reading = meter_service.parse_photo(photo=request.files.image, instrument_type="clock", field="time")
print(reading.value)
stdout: 12:47
